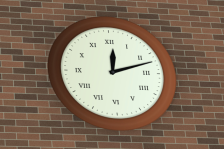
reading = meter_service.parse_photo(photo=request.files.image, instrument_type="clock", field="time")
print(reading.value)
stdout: 12:12
